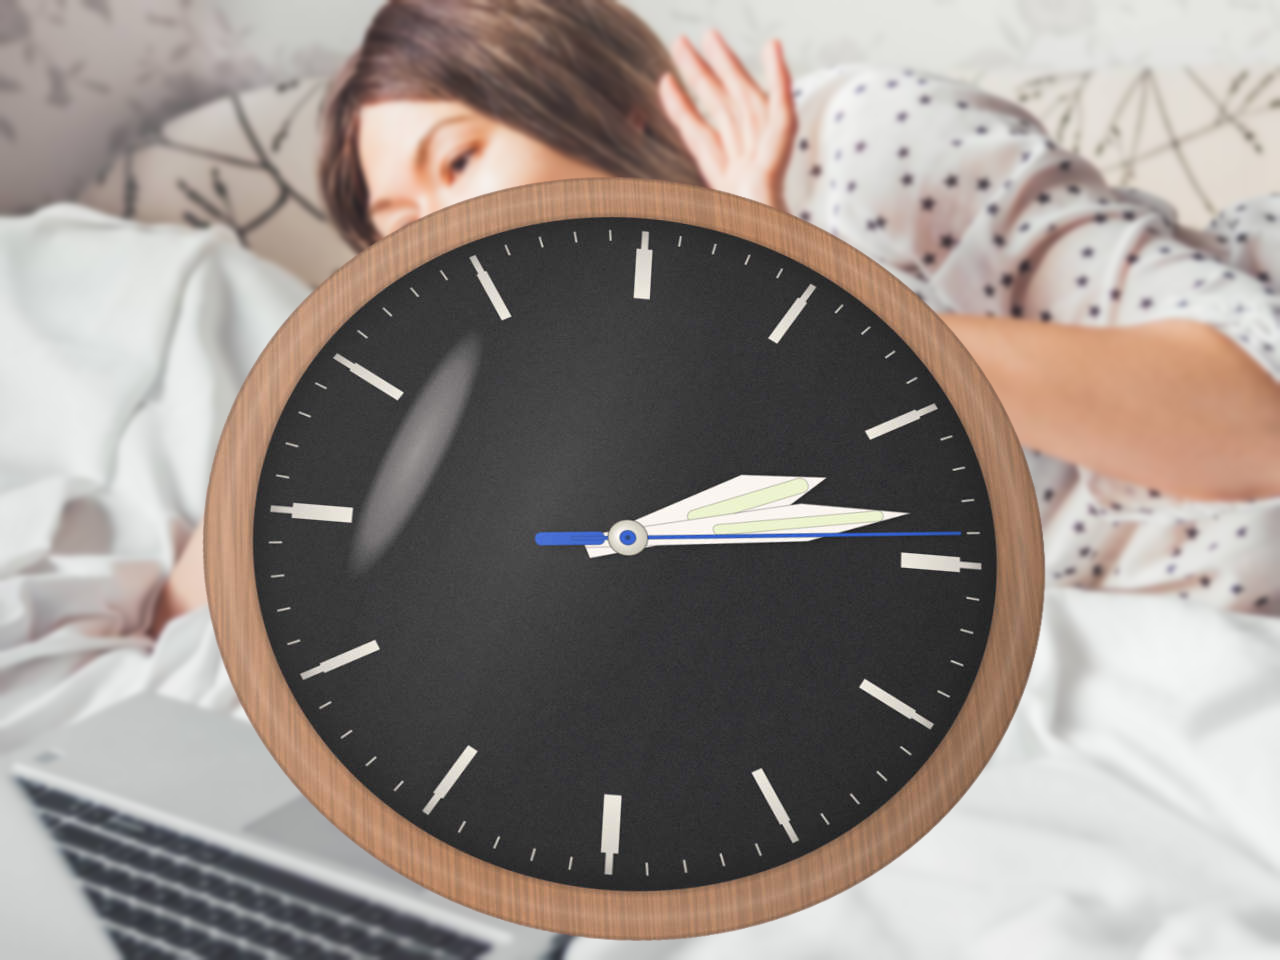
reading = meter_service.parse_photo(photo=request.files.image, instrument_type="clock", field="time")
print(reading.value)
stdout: 2:13:14
